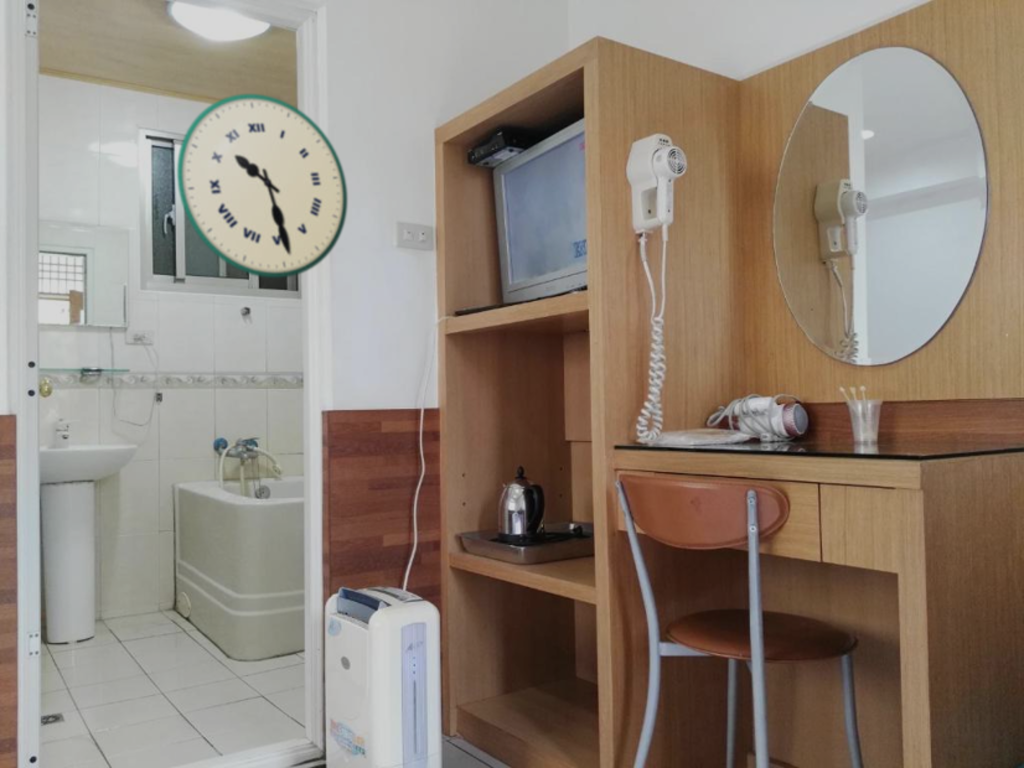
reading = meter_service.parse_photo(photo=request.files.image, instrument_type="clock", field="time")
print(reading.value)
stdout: 10:29
